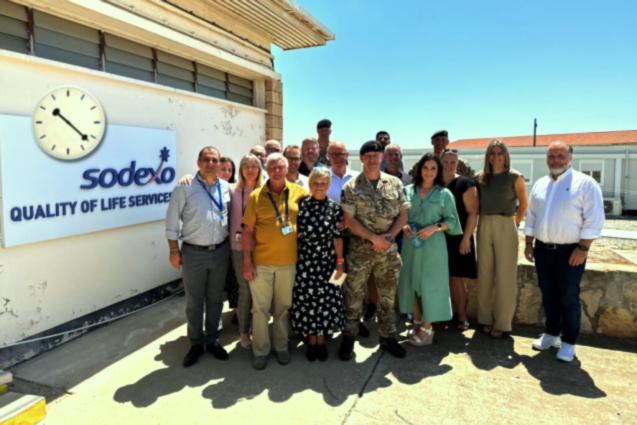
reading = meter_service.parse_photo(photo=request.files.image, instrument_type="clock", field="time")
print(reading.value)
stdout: 10:22
